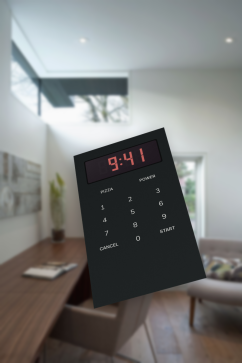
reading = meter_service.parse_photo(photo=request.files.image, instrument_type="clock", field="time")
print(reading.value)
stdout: 9:41
